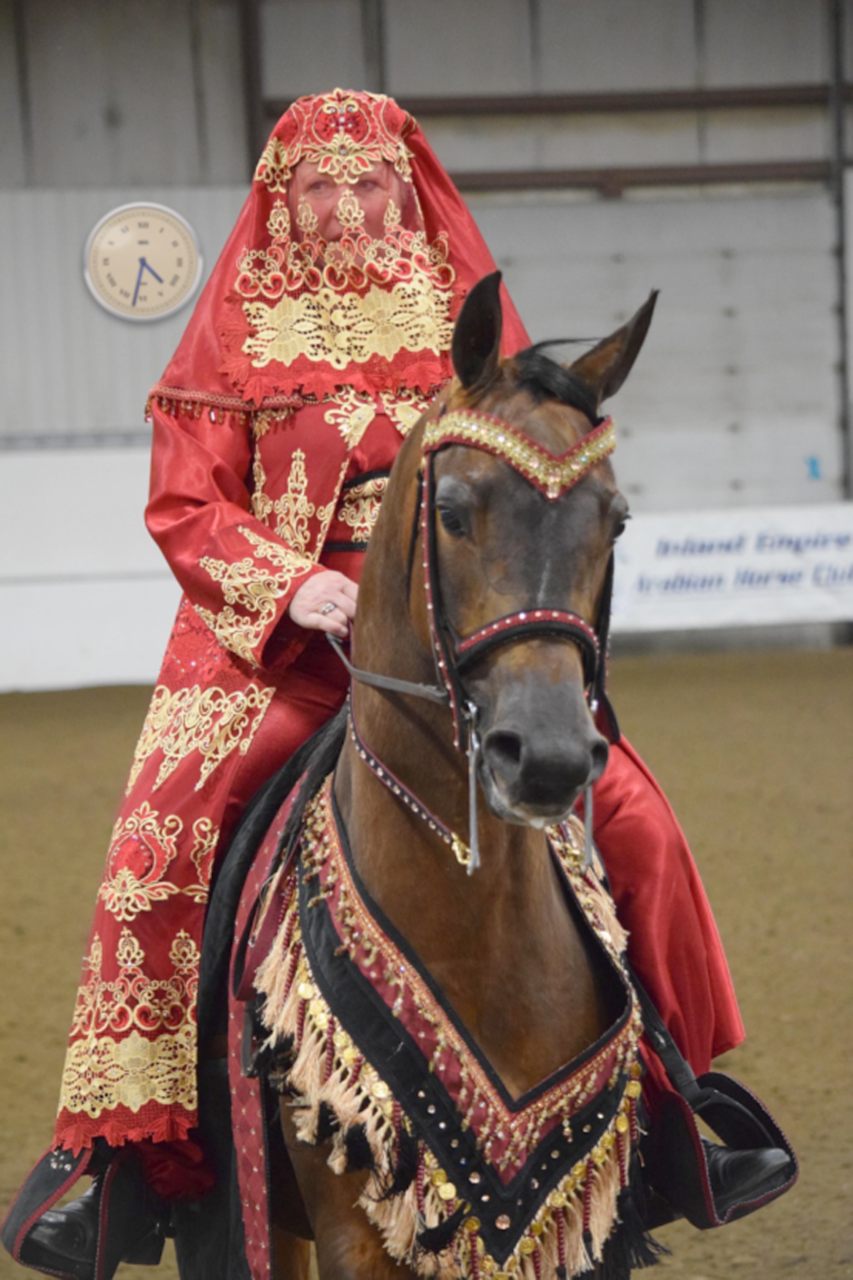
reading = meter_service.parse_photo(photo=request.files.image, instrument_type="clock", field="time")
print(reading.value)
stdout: 4:32
